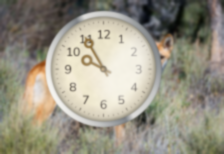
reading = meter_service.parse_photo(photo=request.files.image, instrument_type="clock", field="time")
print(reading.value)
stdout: 9:55
